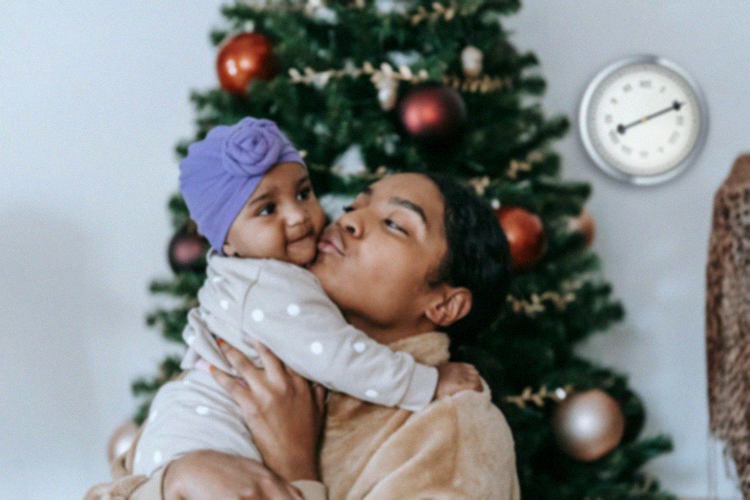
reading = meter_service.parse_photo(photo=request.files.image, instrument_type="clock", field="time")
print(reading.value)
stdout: 8:11
